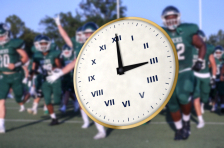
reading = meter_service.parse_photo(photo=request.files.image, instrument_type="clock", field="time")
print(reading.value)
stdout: 3:00
